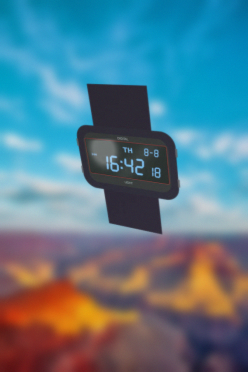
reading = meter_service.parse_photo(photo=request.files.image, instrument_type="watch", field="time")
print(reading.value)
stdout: 16:42:18
